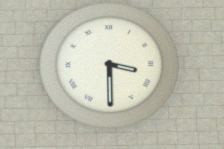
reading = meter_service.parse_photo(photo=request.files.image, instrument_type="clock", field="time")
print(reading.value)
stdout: 3:30
